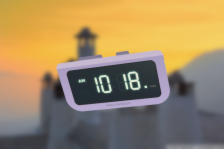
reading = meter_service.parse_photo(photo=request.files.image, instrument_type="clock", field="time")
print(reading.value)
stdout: 10:18
